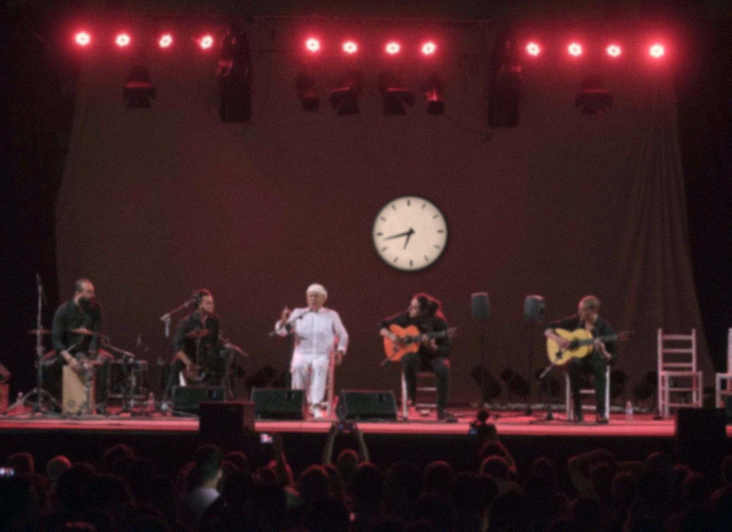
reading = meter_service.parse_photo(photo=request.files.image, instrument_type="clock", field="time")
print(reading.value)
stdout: 6:43
